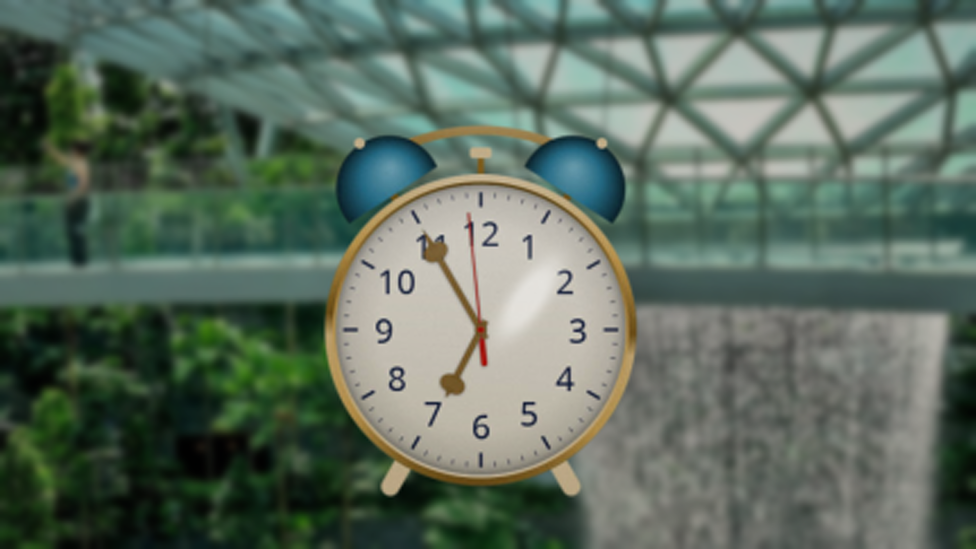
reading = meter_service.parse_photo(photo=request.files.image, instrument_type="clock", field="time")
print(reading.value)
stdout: 6:54:59
